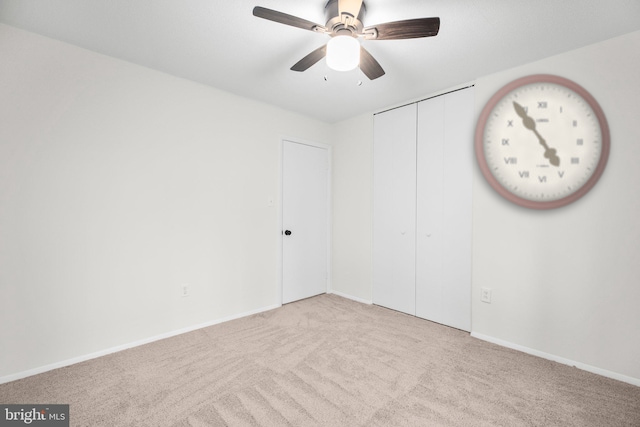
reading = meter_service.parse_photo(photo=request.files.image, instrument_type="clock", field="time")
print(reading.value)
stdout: 4:54
